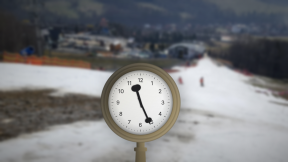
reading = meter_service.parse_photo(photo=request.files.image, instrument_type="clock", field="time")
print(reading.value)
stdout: 11:26
